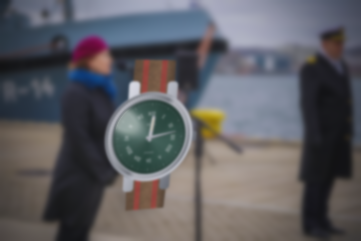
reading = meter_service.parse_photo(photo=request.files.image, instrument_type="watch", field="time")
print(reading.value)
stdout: 12:13
